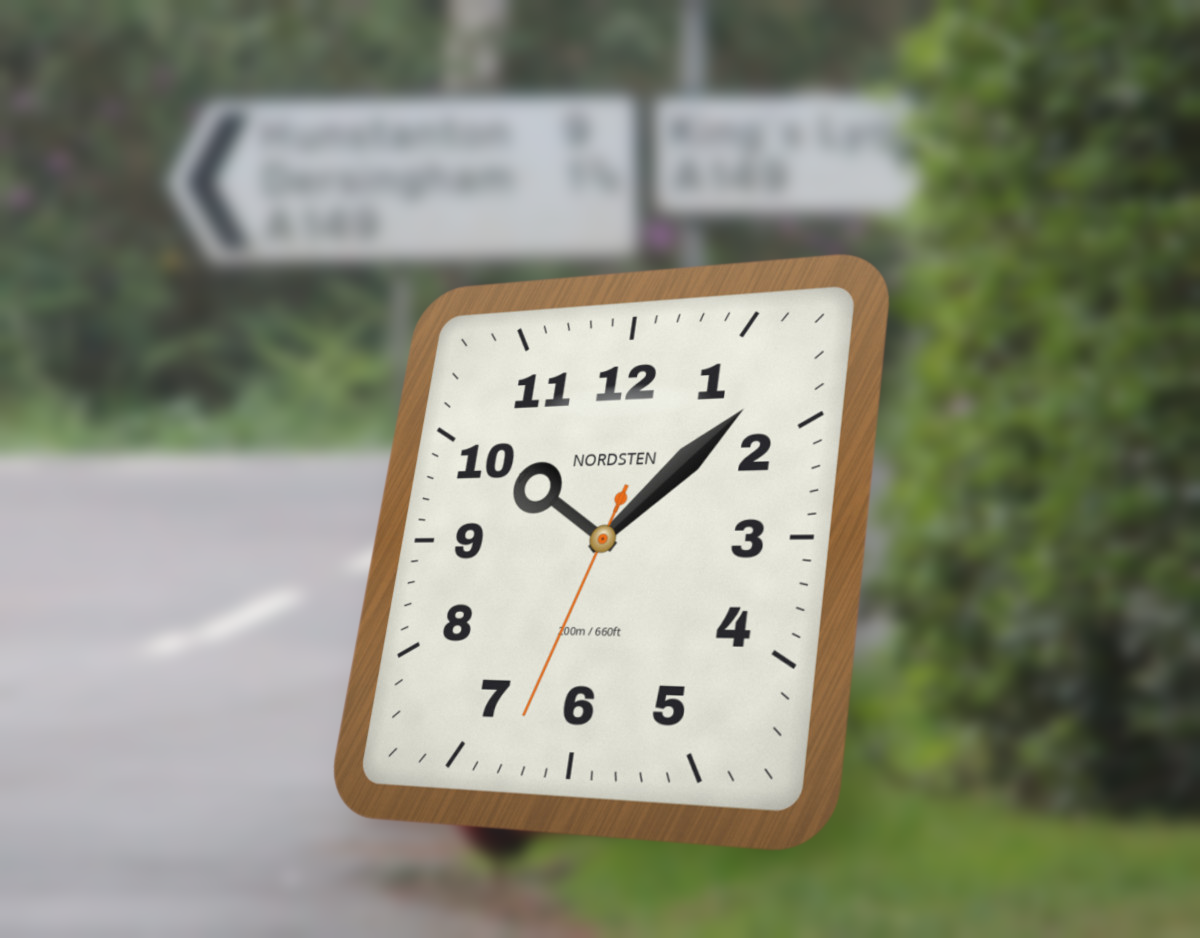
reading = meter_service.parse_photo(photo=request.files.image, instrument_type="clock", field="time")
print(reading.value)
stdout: 10:07:33
